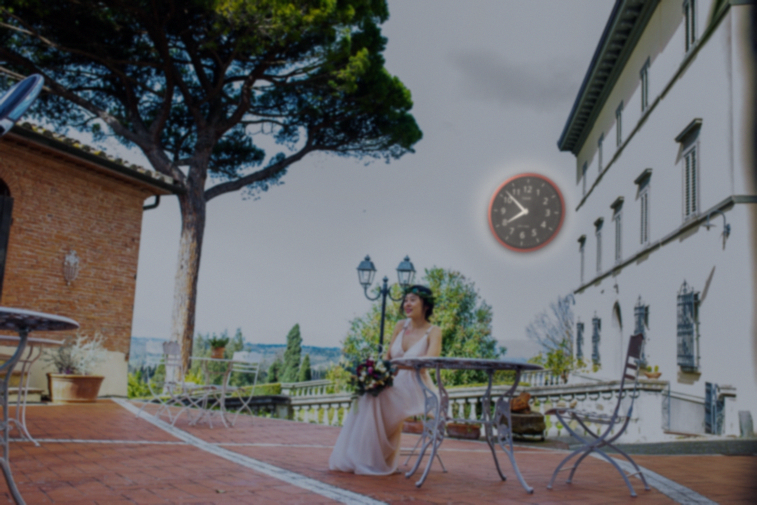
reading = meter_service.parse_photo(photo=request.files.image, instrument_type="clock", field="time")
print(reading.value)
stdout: 7:52
